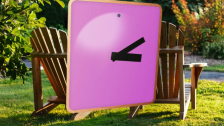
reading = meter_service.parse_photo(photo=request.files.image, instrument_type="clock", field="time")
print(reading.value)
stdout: 3:10
